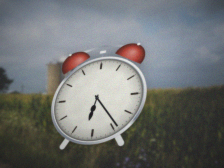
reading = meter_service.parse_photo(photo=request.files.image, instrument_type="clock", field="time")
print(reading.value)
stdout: 6:24
